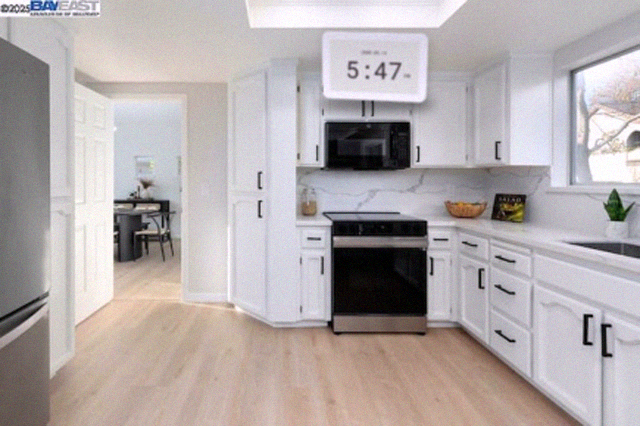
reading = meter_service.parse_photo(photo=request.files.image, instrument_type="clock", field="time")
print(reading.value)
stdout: 5:47
